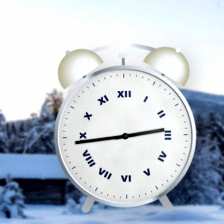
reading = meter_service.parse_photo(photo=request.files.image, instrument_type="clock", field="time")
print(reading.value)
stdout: 2:44
